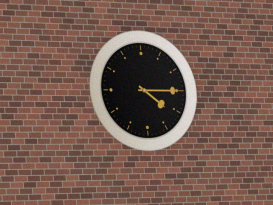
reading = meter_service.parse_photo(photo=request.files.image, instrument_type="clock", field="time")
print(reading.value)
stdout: 4:15
